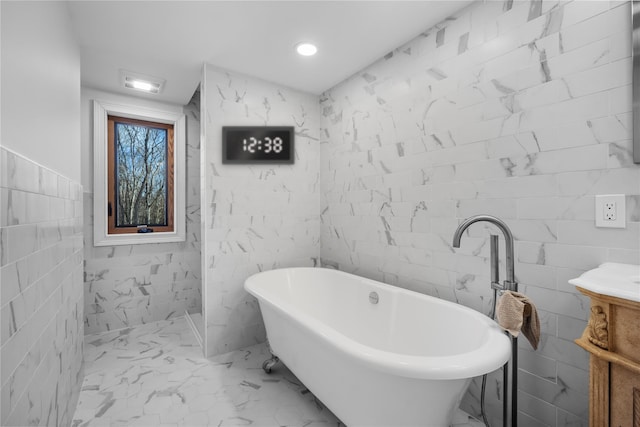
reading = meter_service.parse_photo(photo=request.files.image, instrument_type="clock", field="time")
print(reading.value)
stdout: 12:38
